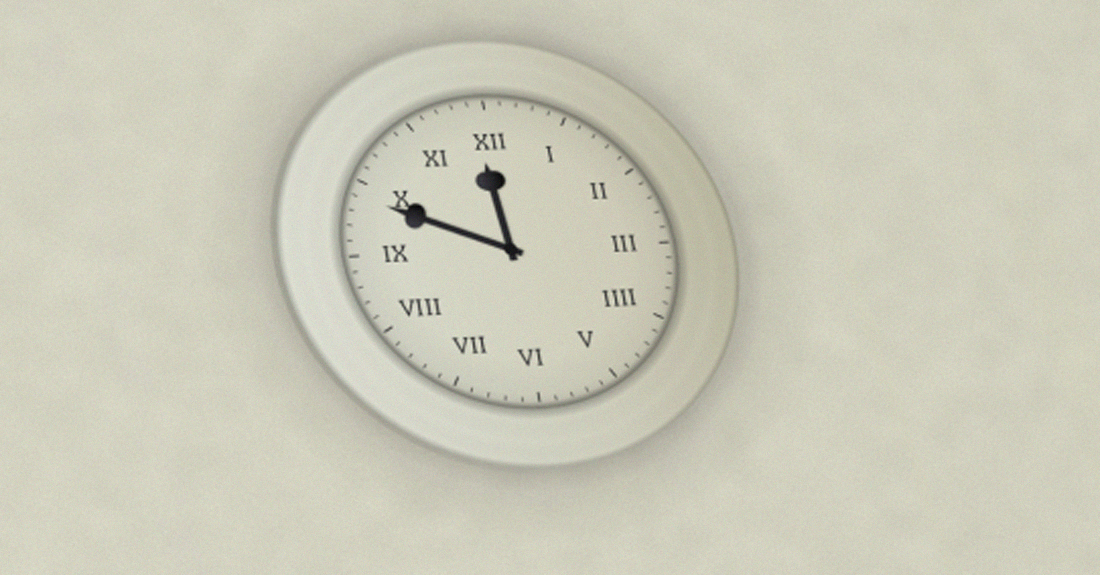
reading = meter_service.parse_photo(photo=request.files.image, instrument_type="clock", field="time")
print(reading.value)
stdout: 11:49
